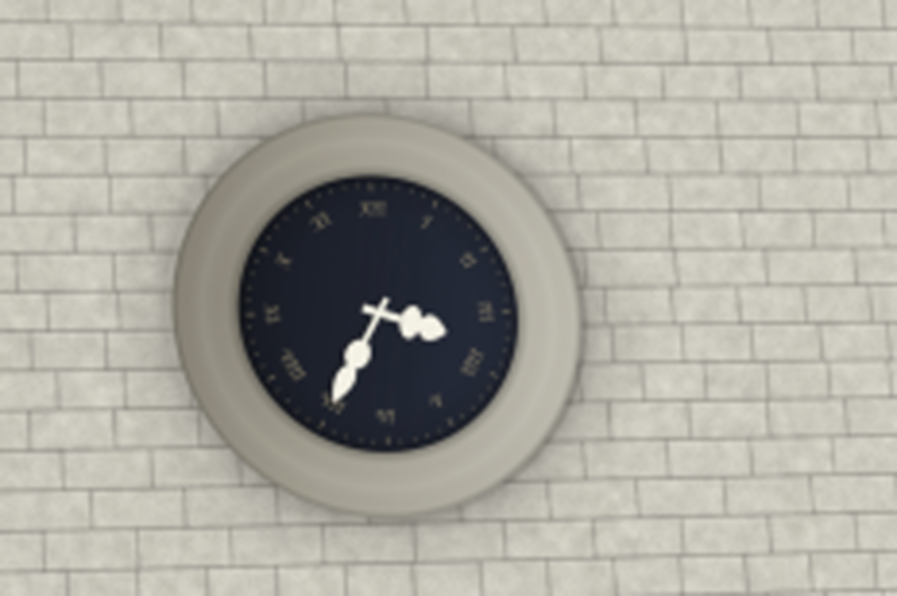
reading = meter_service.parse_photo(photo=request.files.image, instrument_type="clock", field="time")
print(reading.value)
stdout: 3:35
